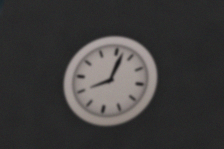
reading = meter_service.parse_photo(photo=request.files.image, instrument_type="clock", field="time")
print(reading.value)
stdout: 8:02
